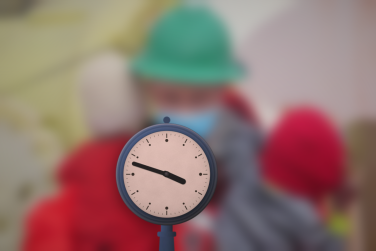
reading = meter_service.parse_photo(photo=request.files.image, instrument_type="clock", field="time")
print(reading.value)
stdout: 3:48
